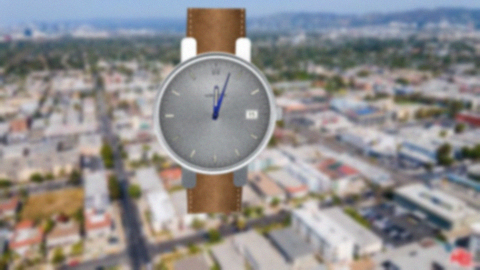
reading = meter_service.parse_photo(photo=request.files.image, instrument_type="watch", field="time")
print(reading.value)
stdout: 12:03
